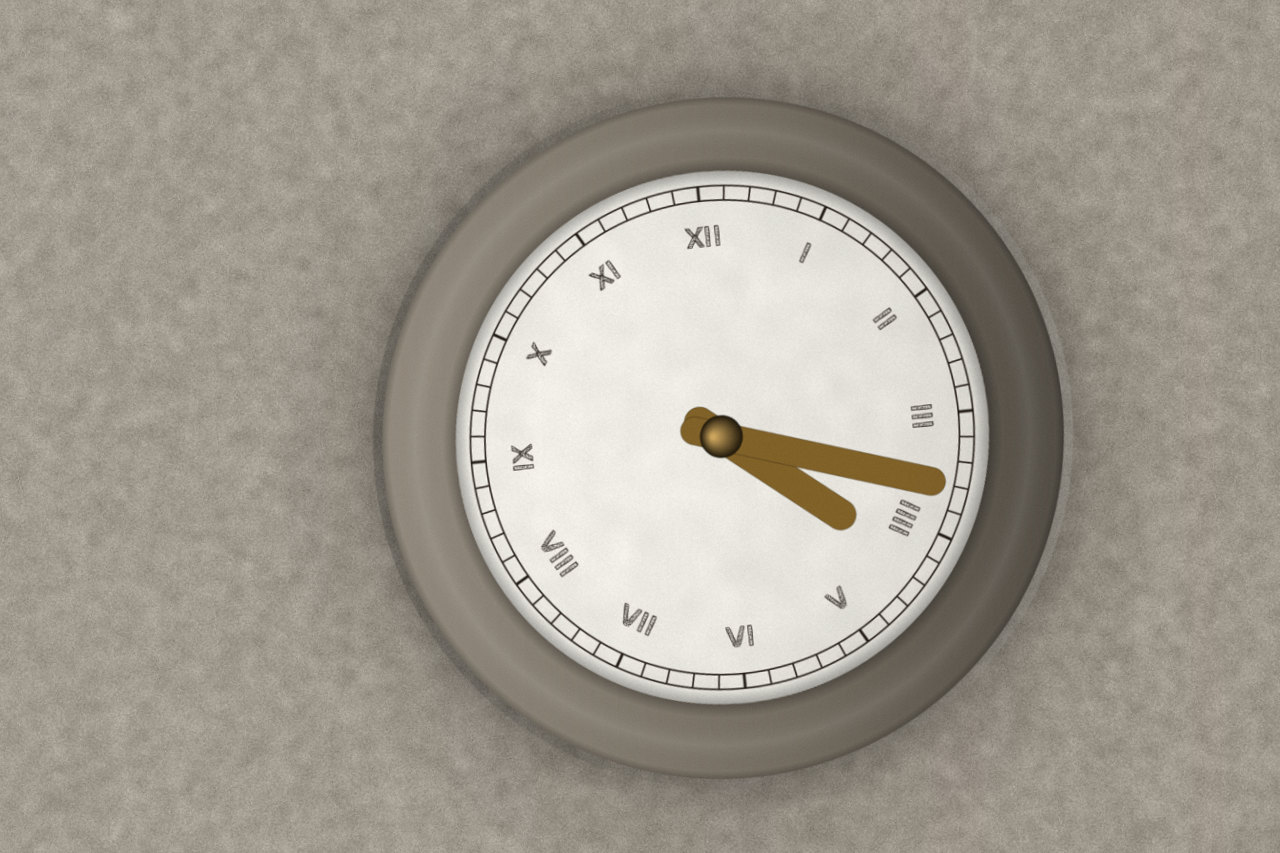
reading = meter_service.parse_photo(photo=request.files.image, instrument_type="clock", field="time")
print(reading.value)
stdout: 4:18
